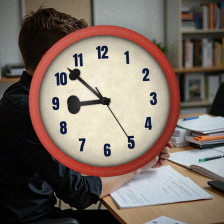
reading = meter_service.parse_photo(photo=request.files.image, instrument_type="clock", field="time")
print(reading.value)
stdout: 8:52:25
